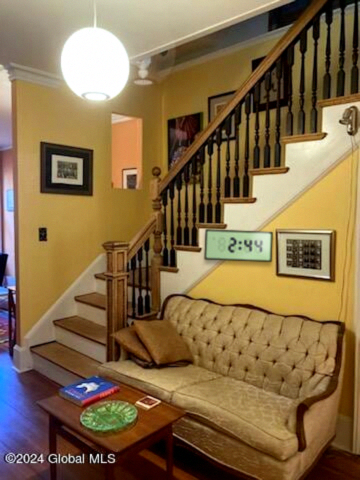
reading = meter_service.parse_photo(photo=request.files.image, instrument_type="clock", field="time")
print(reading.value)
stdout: 2:44
